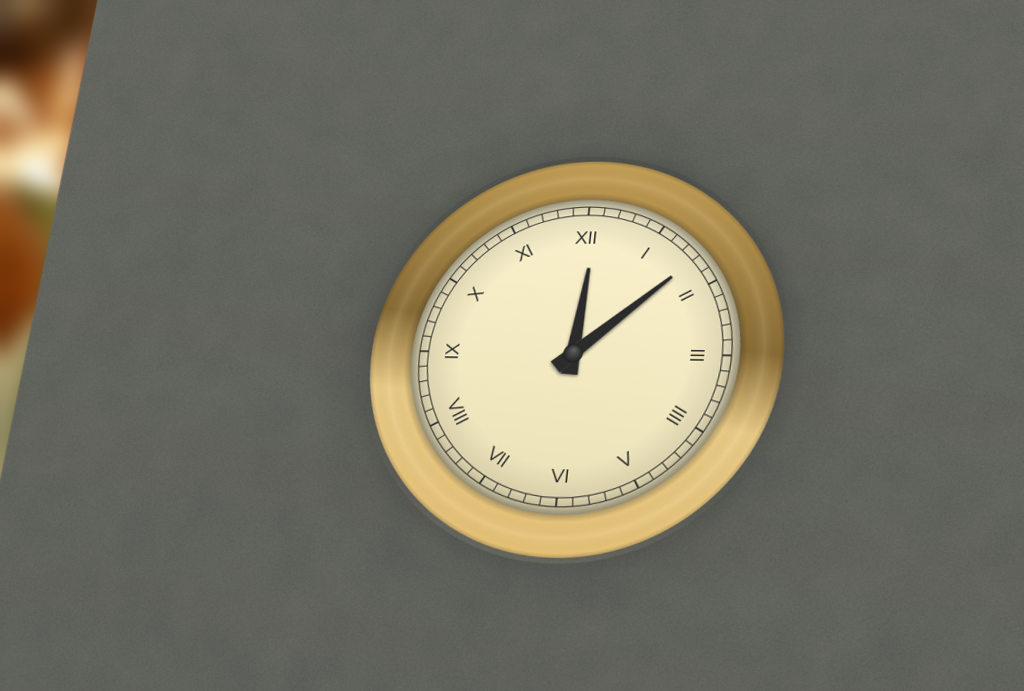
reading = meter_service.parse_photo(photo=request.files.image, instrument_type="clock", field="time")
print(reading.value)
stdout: 12:08
